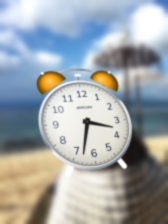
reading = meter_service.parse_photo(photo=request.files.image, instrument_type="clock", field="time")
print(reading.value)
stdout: 3:33
